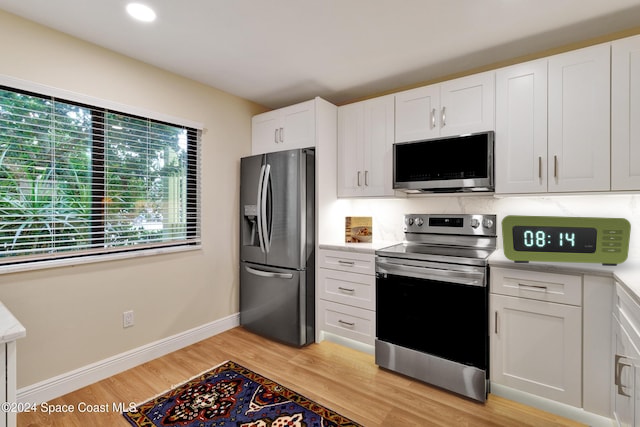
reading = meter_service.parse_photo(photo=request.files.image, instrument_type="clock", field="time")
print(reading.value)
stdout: 8:14
